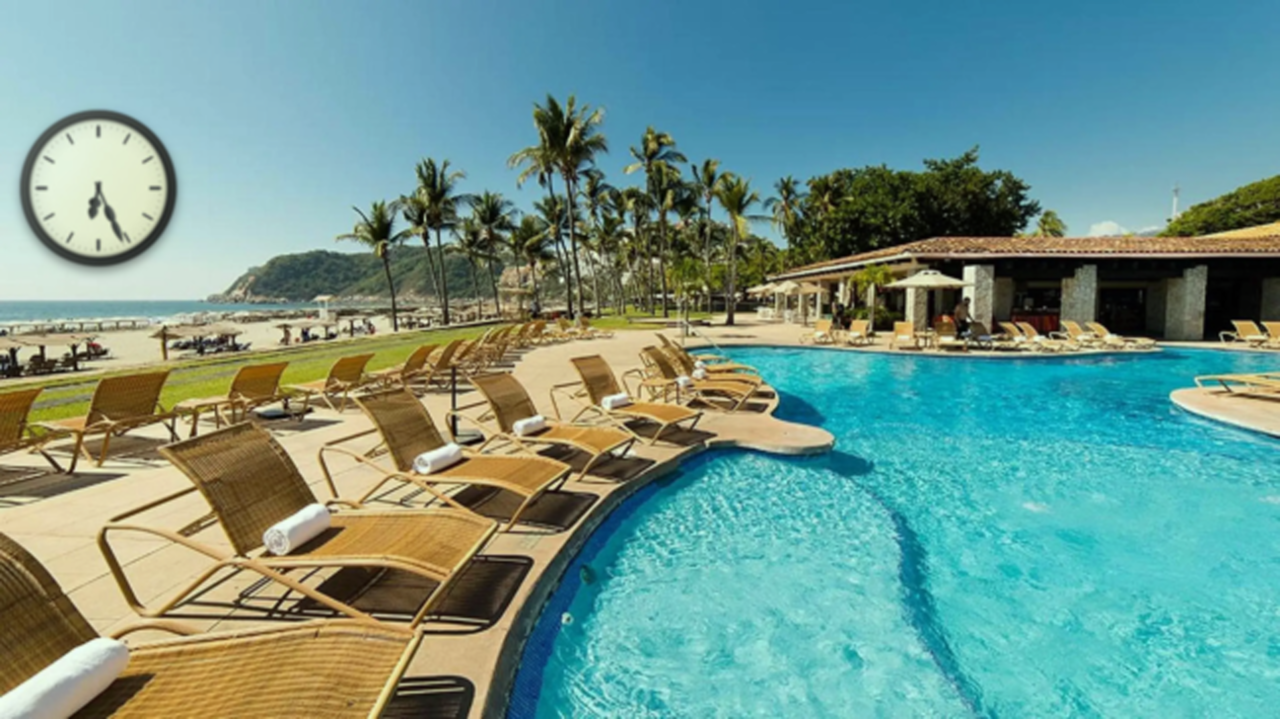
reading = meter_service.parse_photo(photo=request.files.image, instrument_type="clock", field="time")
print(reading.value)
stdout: 6:26
